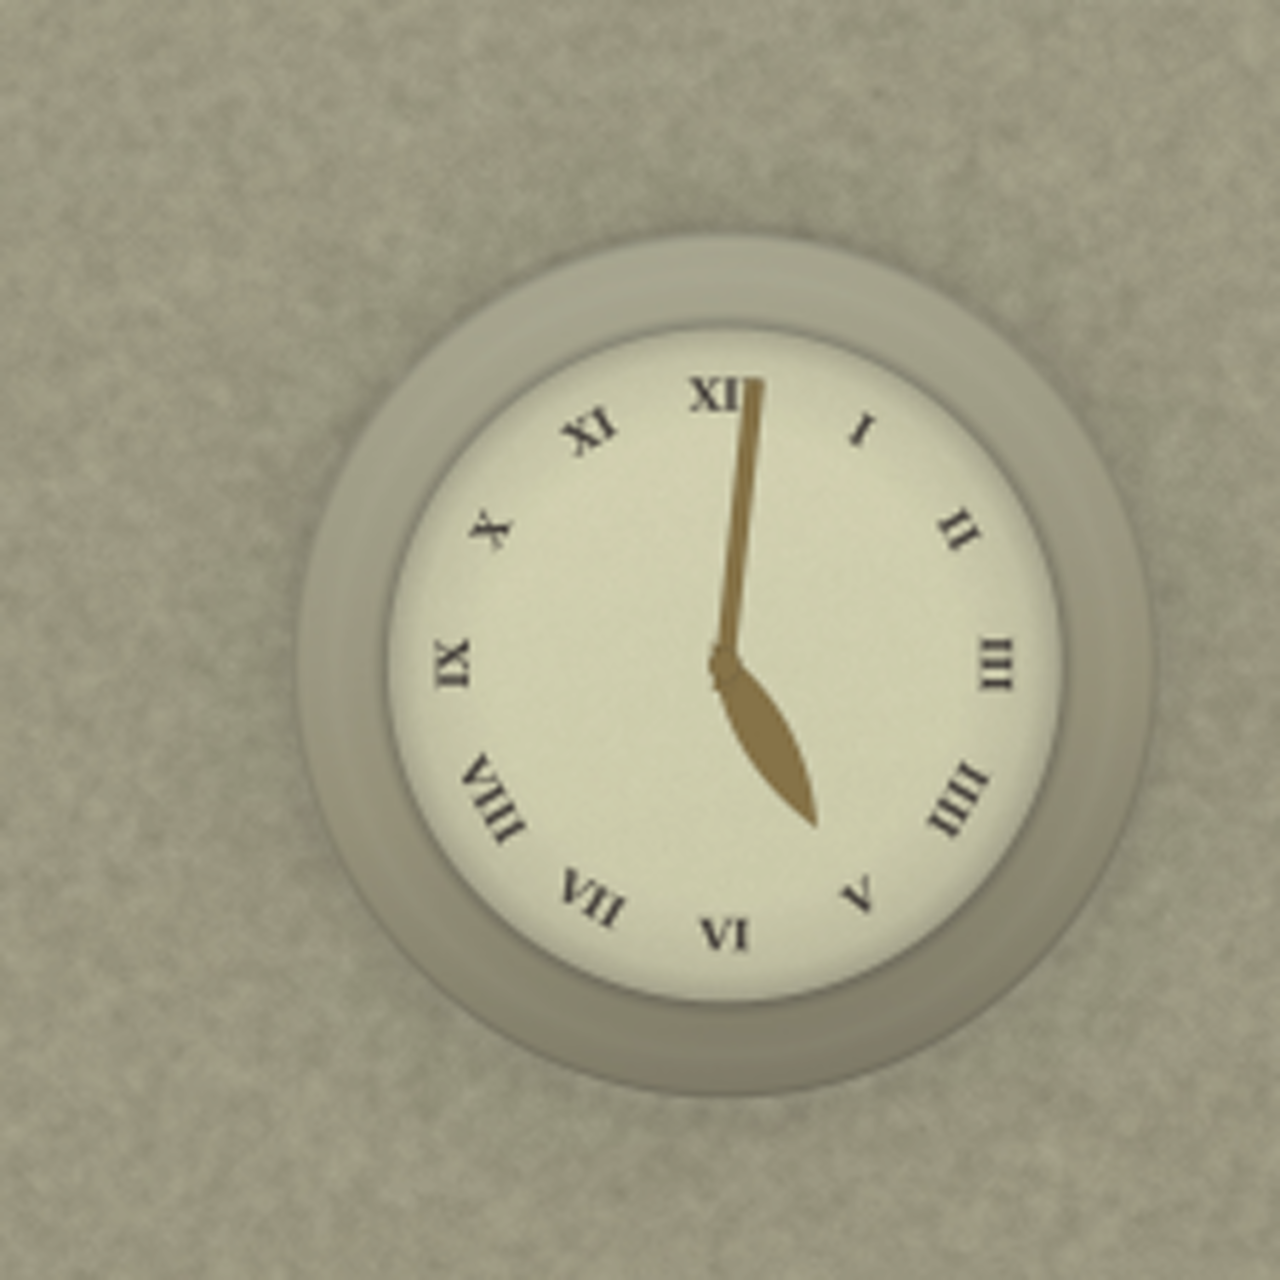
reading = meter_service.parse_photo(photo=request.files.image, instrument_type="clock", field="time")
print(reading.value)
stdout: 5:01
